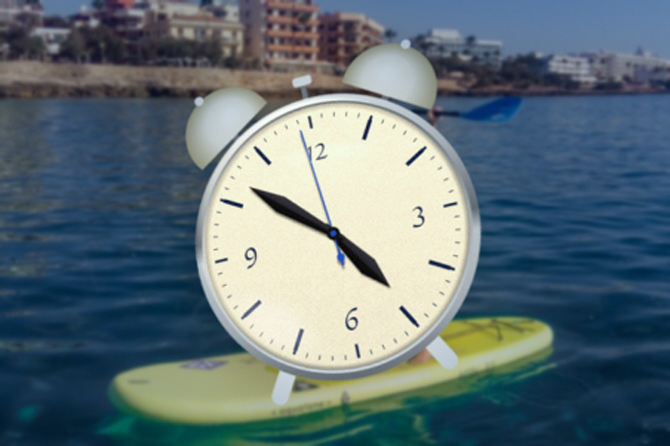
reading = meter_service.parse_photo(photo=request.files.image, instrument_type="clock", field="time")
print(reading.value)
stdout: 4:51:59
